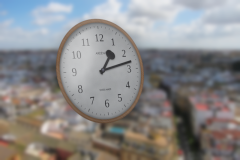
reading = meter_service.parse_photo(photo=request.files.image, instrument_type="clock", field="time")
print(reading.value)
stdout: 1:13
